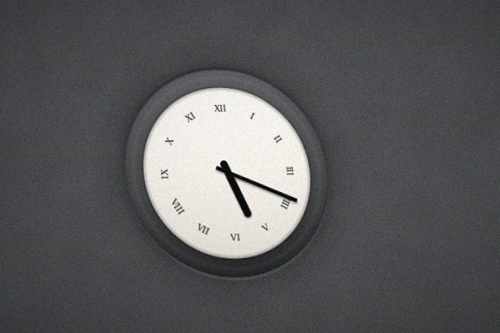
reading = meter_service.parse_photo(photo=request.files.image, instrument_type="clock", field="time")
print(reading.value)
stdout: 5:19
